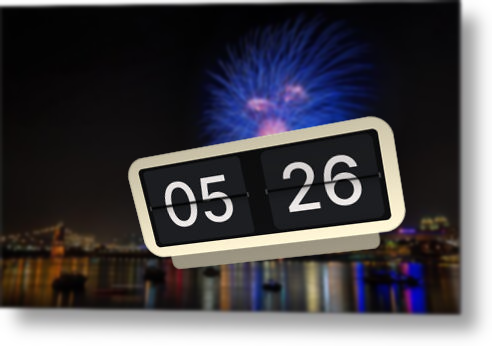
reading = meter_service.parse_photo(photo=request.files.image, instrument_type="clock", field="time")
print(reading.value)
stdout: 5:26
